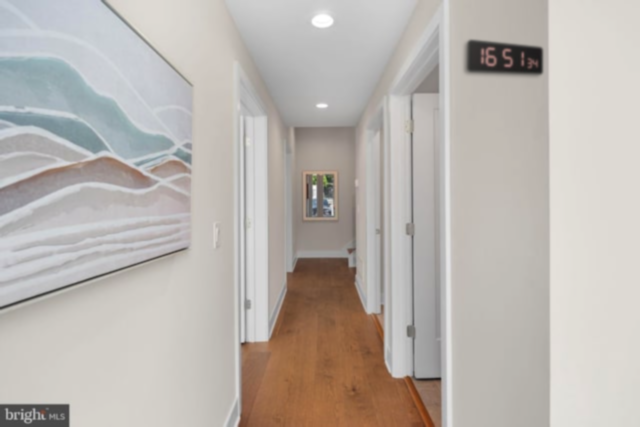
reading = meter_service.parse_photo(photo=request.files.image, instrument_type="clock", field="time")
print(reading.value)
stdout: 16:51
